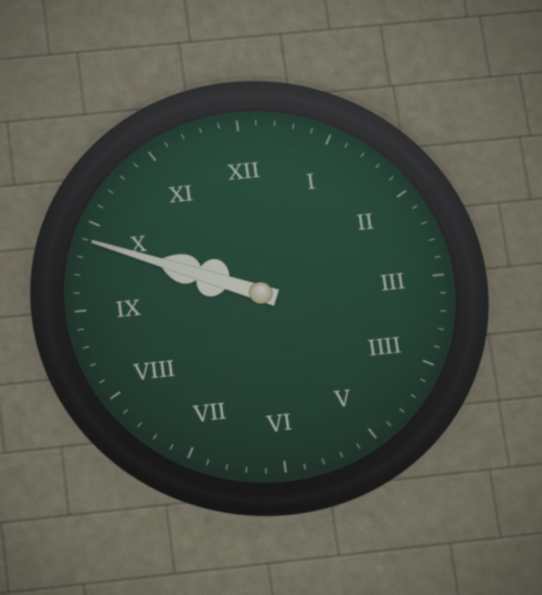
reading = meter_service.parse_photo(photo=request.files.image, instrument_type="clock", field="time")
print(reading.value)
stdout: 9:49
